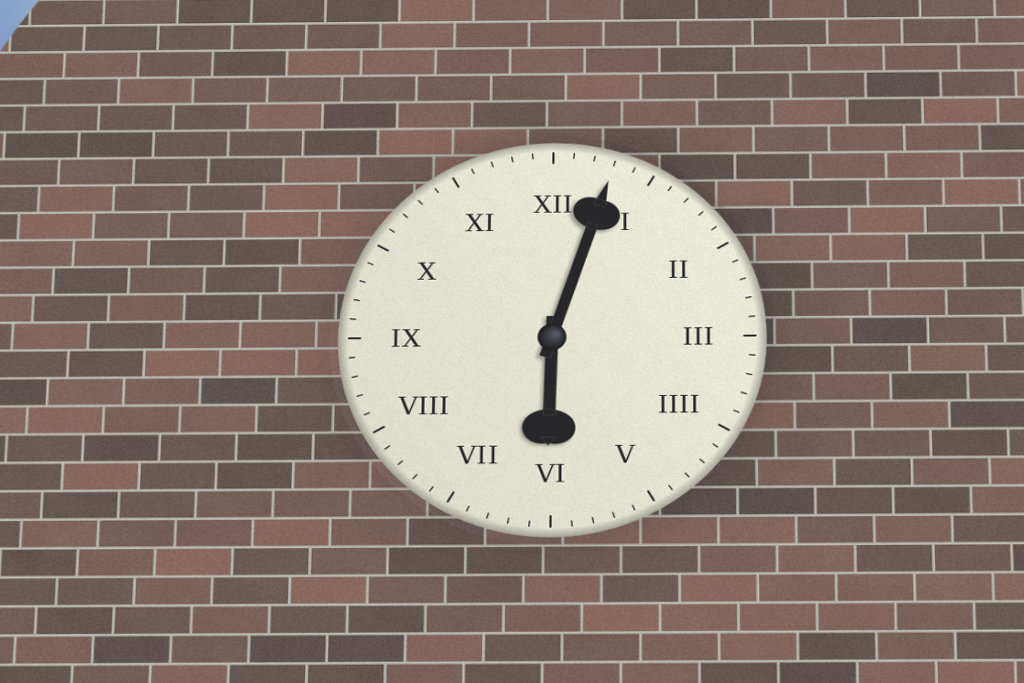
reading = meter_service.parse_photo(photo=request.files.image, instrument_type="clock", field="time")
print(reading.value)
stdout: 6:03
